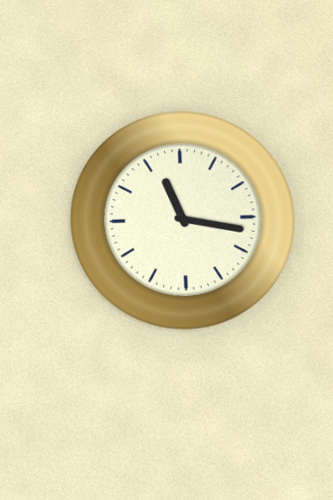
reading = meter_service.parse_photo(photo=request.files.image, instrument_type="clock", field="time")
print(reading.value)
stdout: 11:17
